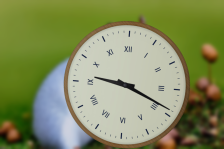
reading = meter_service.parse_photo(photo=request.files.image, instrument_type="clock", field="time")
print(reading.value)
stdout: 9:19
